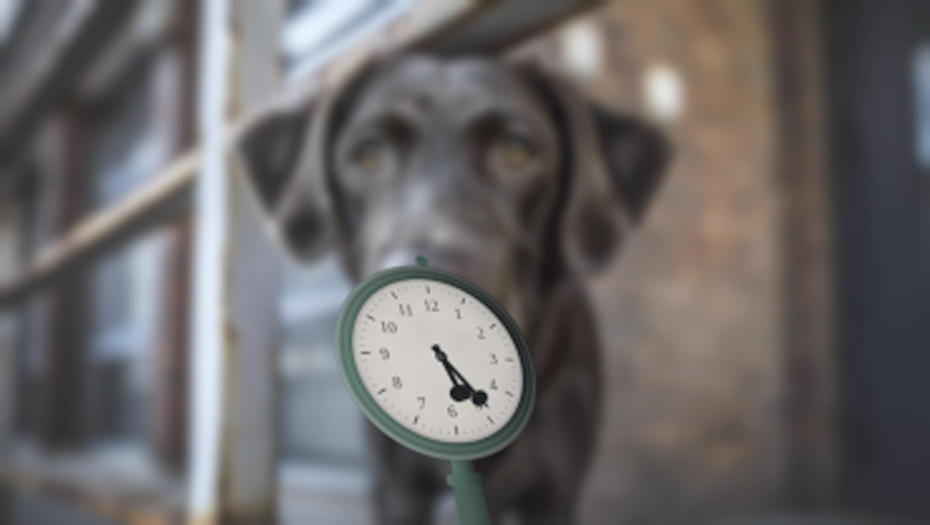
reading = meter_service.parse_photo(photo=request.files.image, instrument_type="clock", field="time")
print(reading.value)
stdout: 5:24
